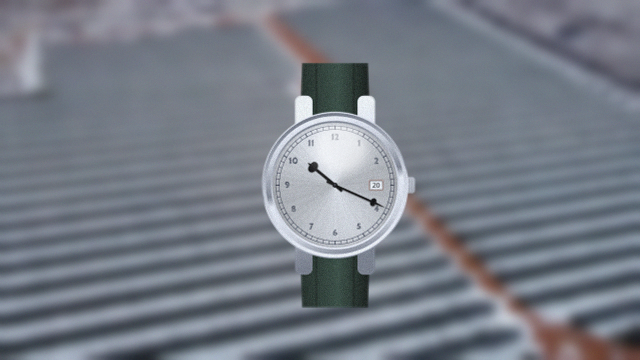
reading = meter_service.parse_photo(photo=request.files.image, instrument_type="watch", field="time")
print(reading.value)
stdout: 10:19
